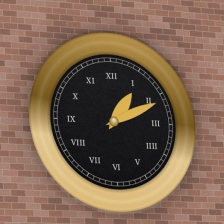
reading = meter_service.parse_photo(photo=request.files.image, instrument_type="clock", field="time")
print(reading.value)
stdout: 1:11
